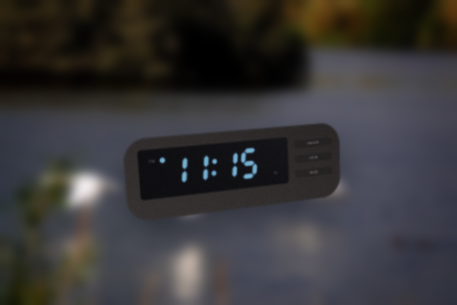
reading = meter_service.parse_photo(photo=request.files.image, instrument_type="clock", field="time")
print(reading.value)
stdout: 11:15
